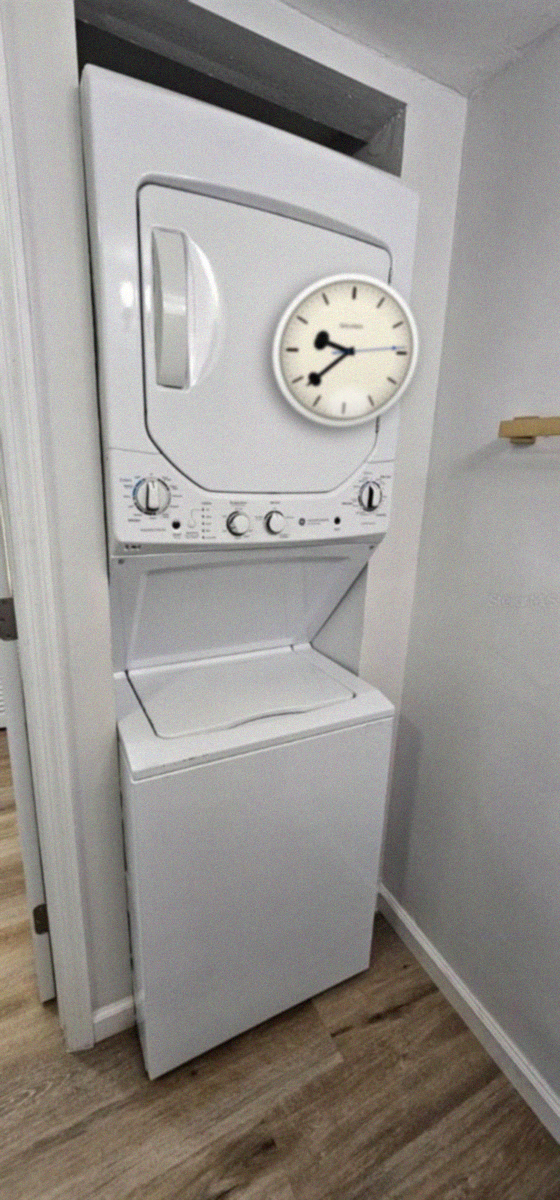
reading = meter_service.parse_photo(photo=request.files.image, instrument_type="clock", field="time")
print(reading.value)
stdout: 9:38:14
